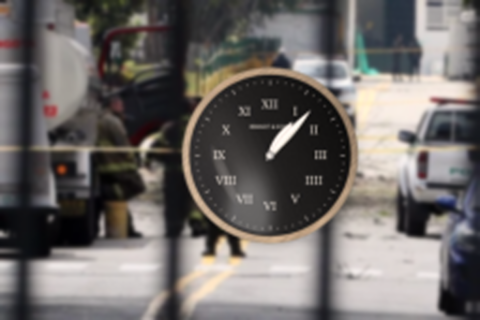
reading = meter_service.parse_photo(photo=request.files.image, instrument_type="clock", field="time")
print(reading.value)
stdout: 1:07
